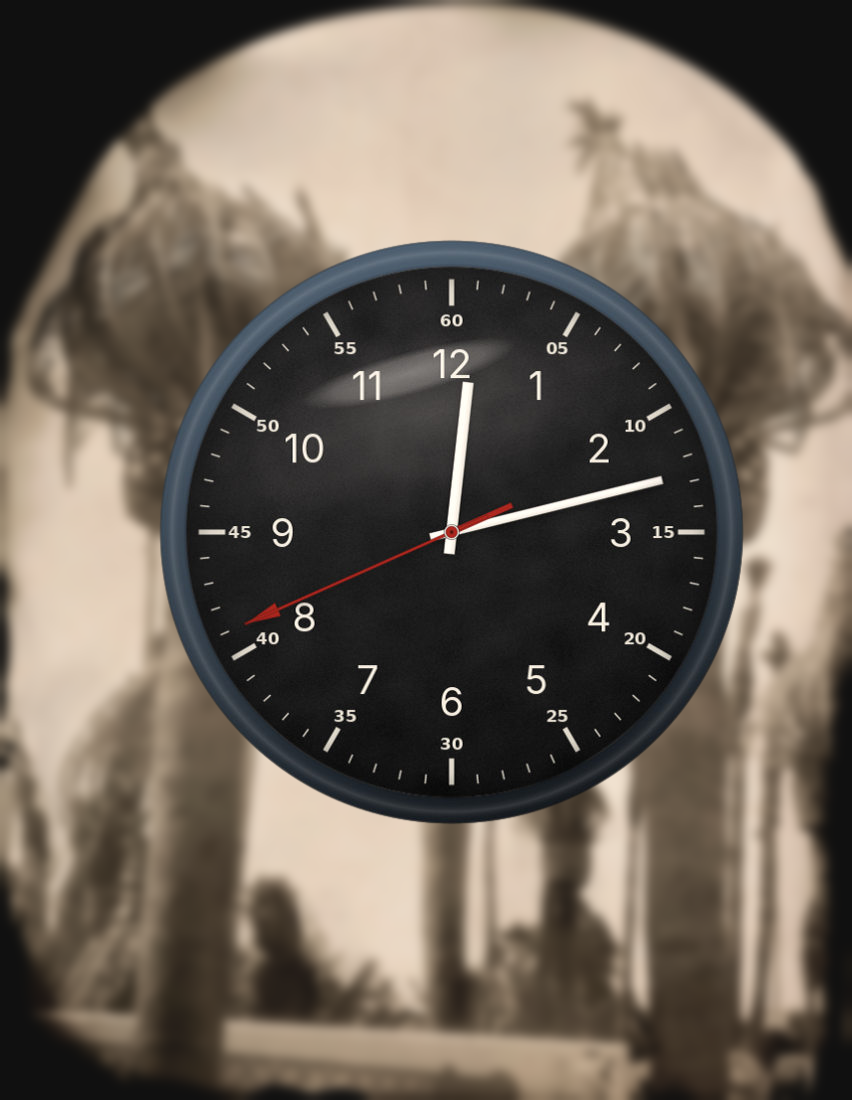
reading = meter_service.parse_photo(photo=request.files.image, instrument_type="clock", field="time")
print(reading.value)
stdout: 12:12:41
